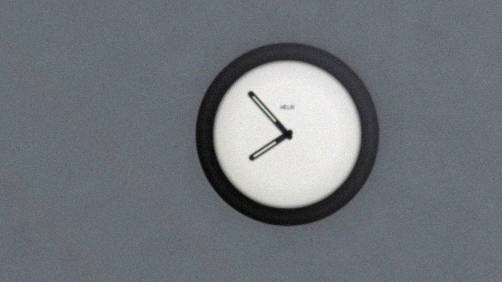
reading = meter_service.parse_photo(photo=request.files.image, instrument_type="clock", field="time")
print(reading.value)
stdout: 7:53
